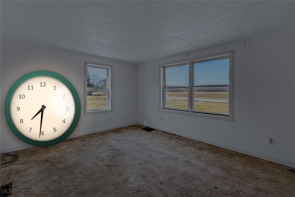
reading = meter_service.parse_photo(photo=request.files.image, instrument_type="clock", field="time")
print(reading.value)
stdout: 7:31
